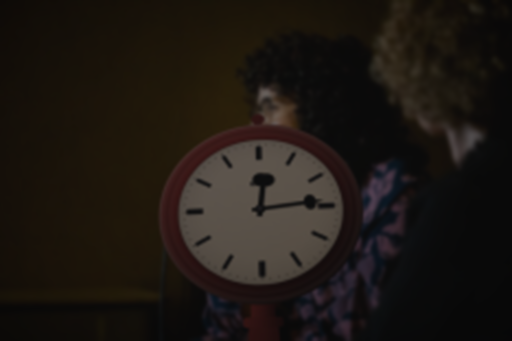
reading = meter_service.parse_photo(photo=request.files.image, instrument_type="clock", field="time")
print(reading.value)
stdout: 12:14
